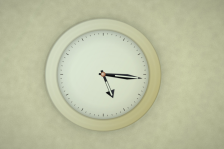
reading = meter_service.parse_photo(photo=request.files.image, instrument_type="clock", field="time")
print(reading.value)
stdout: 5:16
